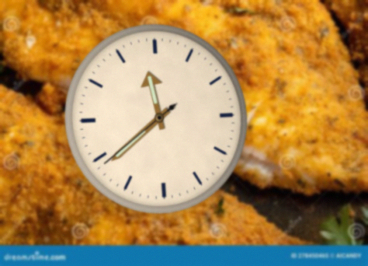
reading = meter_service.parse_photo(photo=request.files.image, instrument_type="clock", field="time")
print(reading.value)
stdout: 11:38:39
